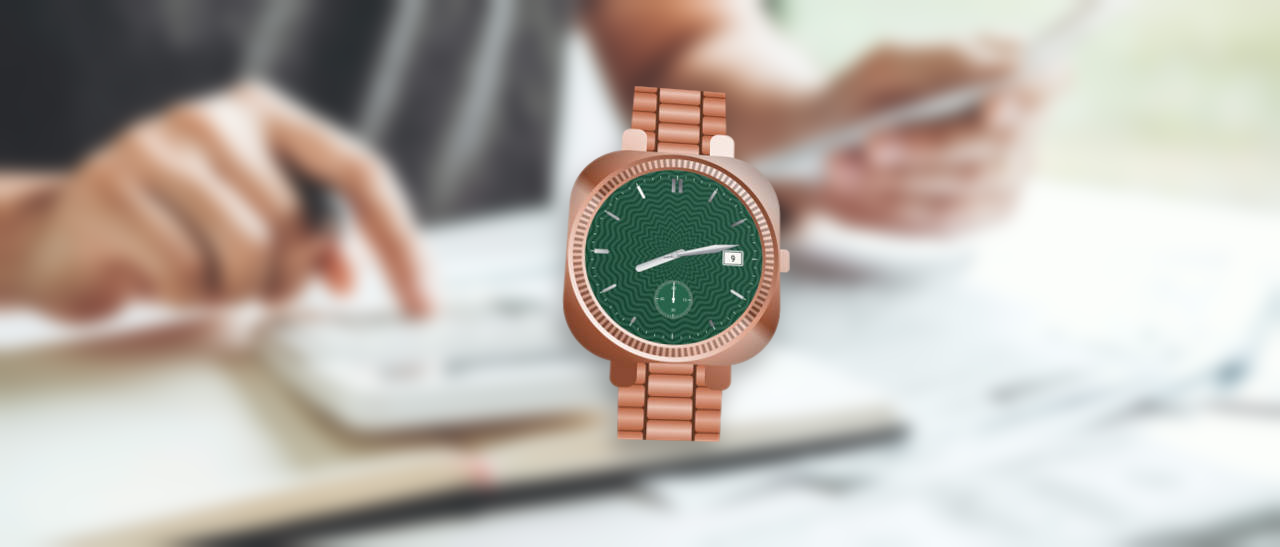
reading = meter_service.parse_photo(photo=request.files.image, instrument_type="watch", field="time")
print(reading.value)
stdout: 8:13
